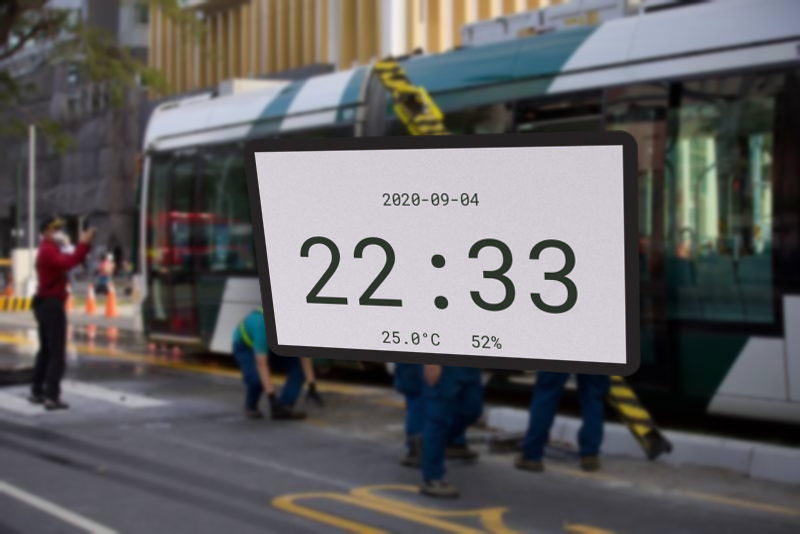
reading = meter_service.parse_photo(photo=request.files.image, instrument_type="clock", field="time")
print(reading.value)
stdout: 22:33
